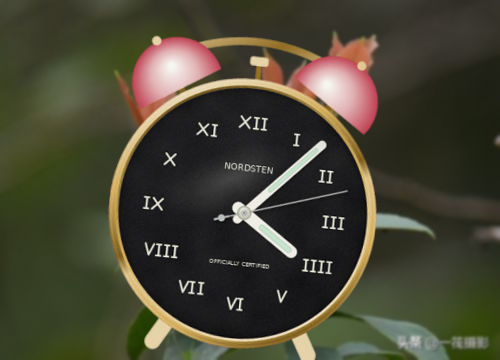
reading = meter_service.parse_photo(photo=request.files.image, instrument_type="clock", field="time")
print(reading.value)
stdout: 4:07:12
